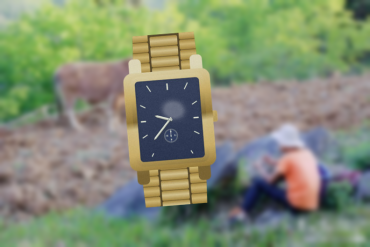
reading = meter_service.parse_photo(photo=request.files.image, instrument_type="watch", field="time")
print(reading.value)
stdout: 9:37
